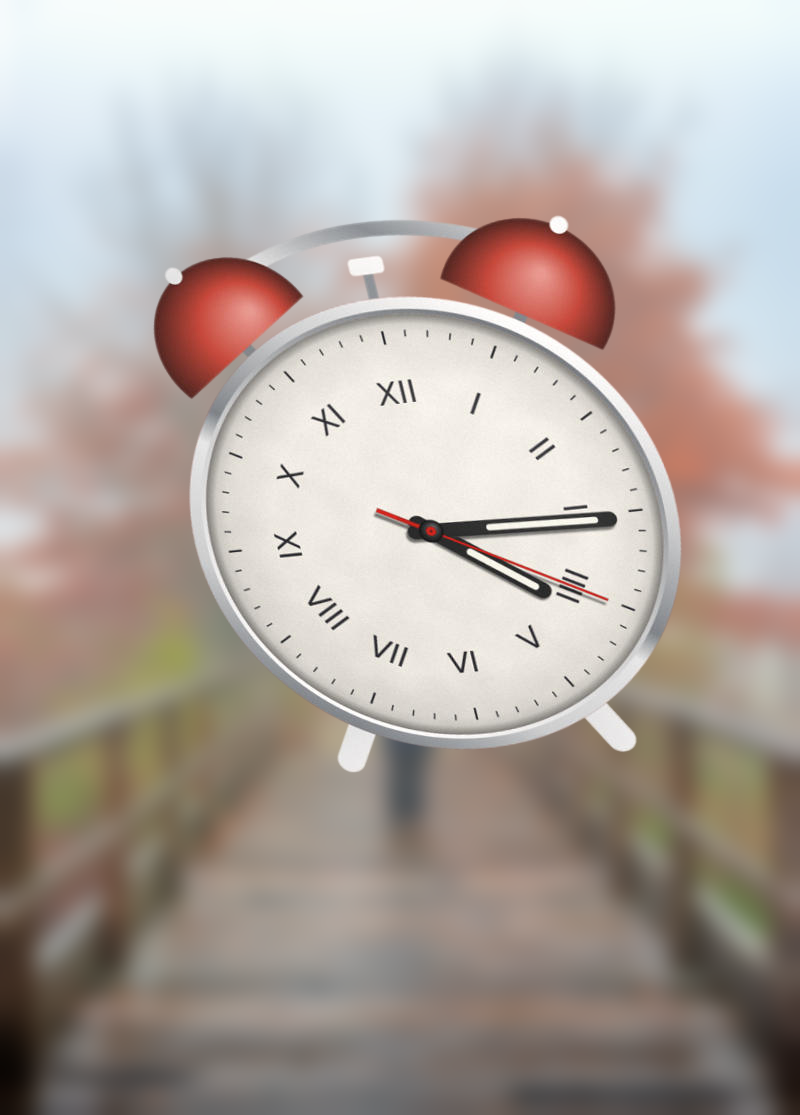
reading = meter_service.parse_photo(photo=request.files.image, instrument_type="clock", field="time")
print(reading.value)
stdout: 4:15:20
